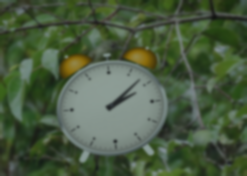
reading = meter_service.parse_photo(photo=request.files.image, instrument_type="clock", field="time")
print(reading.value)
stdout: 2:08
